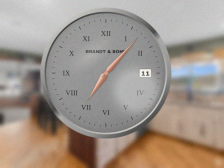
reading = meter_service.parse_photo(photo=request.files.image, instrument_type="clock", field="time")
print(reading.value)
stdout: 7:07
